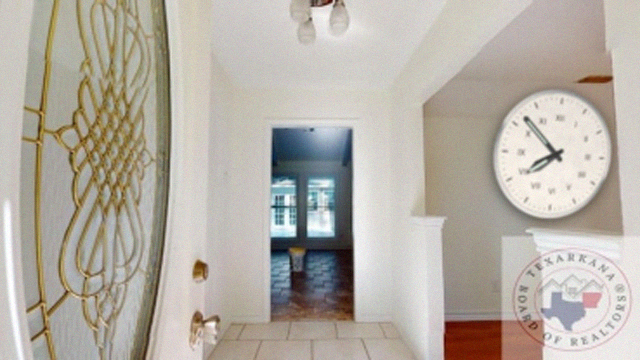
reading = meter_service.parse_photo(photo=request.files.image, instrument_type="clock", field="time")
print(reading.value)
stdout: 7:52
